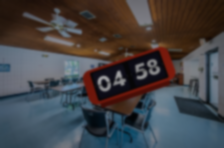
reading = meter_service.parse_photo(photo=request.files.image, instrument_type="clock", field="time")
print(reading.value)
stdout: 4:58
